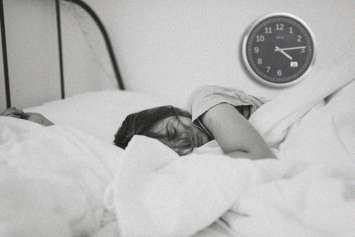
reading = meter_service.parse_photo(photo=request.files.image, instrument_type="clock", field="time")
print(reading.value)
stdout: 4:14
